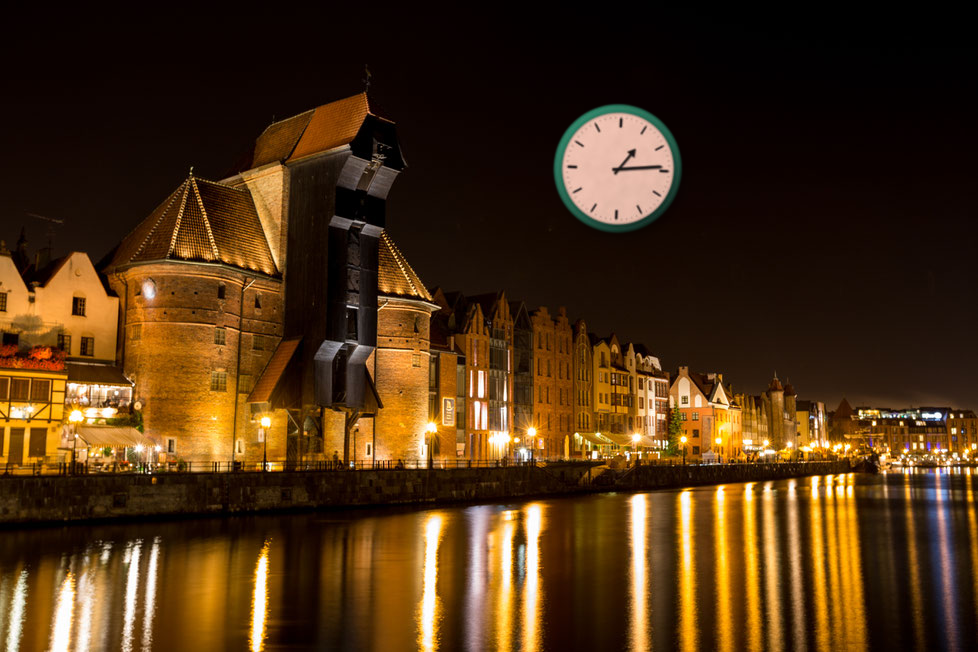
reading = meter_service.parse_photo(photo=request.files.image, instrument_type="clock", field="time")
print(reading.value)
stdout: 1:14
